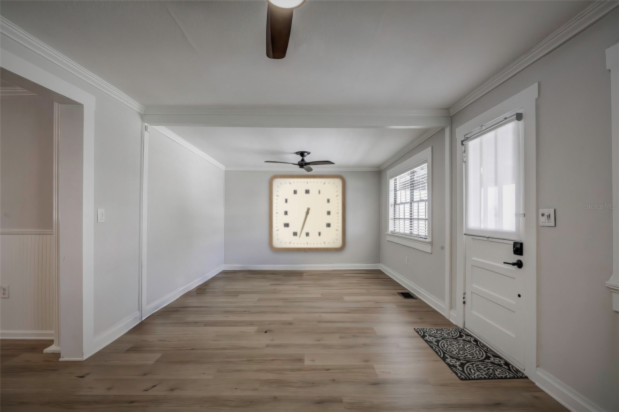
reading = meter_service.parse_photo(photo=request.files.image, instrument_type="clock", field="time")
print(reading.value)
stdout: 6:33
